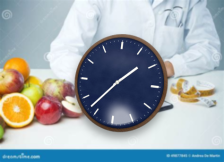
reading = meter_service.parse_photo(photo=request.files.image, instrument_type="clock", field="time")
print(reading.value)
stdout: 1:37
